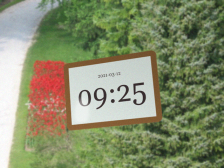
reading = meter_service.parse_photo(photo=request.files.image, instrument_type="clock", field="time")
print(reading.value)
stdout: 9:25
